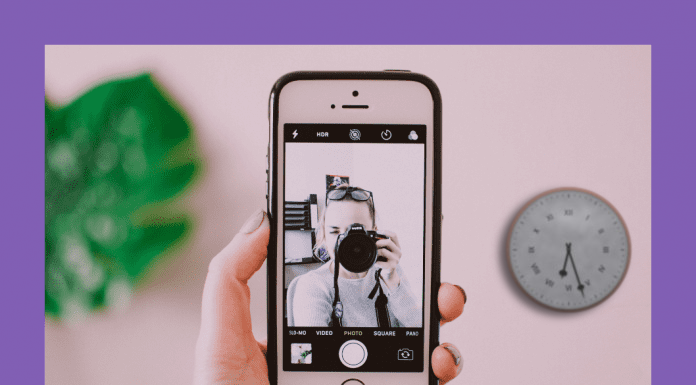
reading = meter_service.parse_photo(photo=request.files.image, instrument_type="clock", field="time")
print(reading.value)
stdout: 6:27
